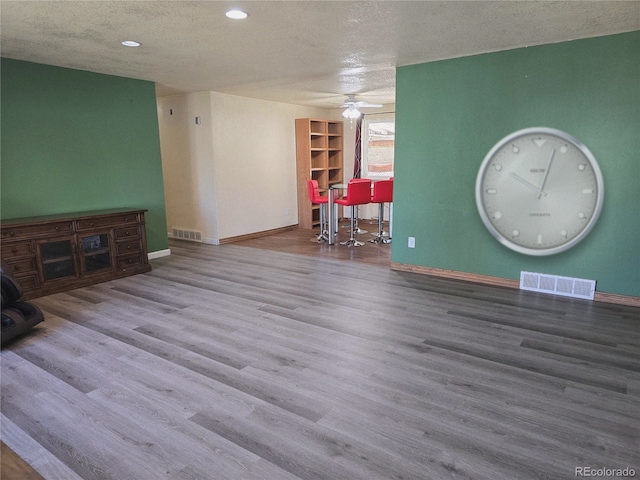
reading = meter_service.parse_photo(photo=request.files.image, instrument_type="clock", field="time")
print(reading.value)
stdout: 10:03
